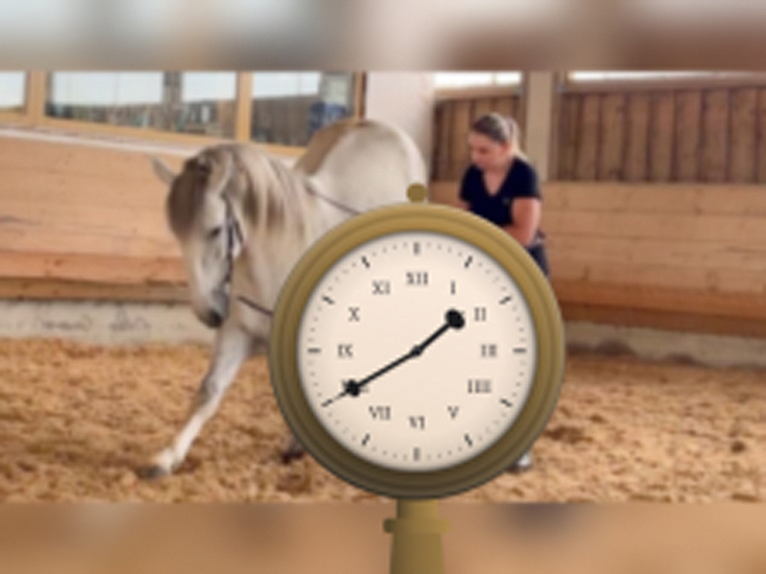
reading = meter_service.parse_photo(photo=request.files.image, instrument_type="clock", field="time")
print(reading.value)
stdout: 1:40
